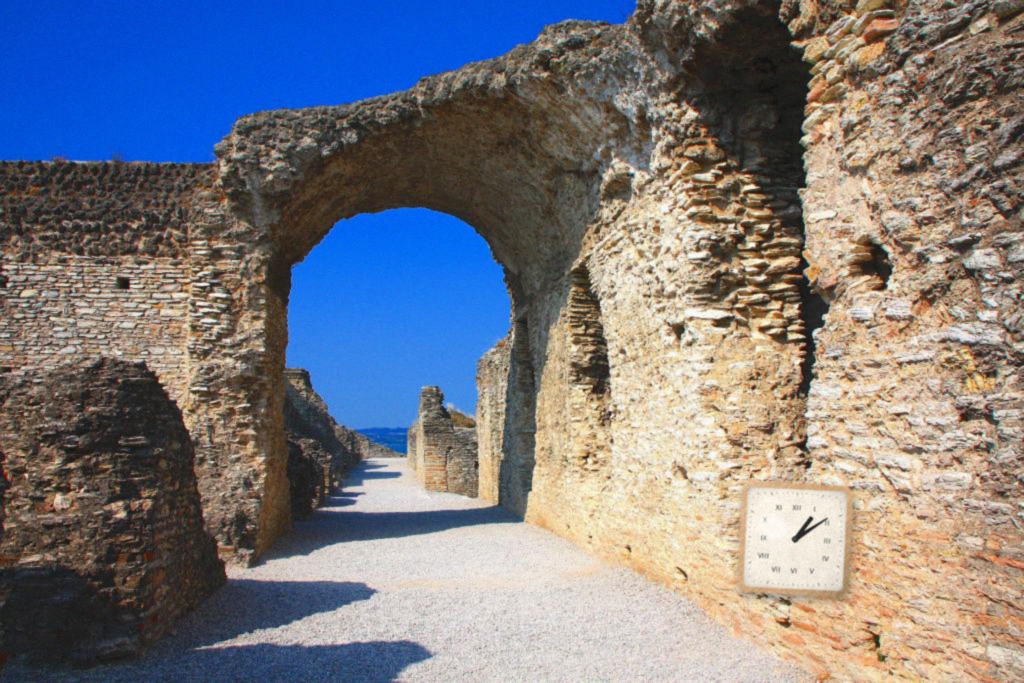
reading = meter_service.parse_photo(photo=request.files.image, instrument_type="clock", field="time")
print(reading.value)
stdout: 1:09
